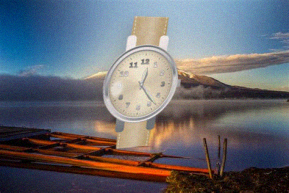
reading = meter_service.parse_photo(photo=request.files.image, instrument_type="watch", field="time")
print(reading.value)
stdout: 12:23
